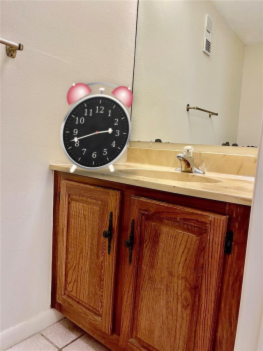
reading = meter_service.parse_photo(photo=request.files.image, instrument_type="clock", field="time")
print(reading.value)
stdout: 2:42
